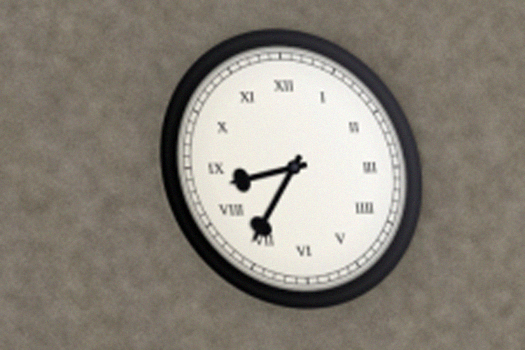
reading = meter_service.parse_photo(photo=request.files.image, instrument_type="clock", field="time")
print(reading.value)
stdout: 8:36
